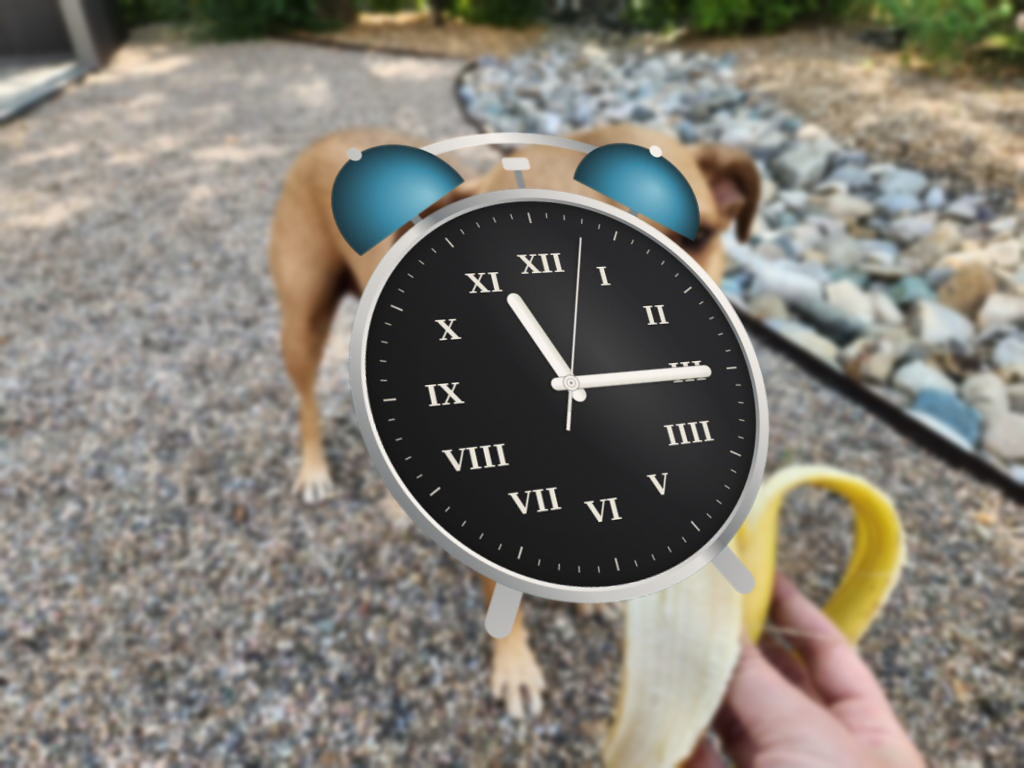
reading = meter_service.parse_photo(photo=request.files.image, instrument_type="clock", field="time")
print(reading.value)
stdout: 11:15:03
